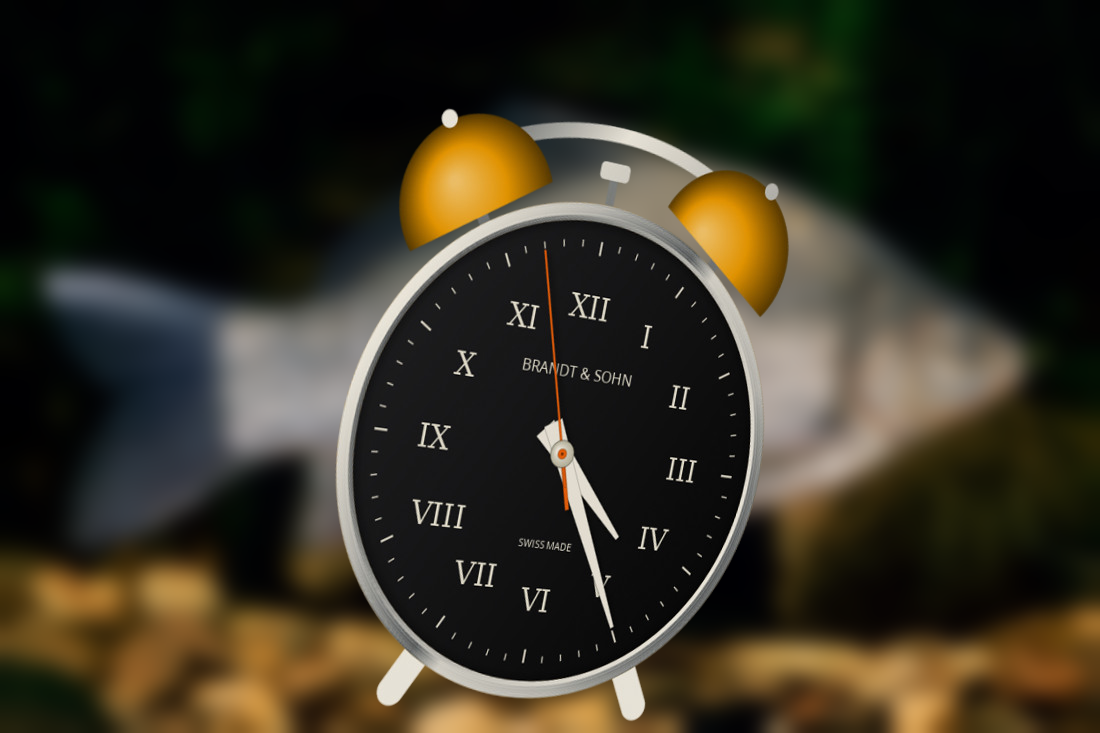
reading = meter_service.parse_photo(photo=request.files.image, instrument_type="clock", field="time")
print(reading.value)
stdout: 4:24:57
